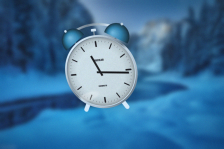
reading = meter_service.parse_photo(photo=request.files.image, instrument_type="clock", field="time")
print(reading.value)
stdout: 11:16
